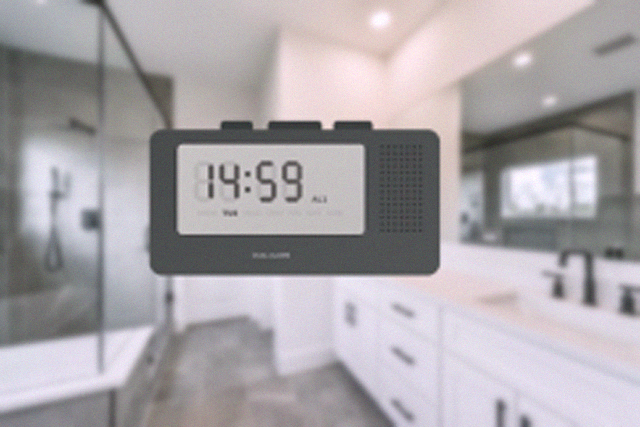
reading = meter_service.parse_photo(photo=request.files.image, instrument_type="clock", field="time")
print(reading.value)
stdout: 14:59
